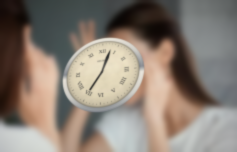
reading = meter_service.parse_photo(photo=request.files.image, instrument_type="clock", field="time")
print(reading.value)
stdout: 7:03
